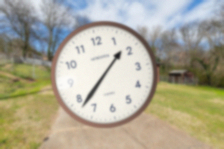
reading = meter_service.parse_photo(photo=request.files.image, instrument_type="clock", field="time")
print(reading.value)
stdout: 1:38
